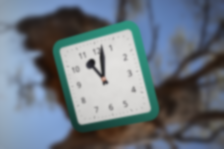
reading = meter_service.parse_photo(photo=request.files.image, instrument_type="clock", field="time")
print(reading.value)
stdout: 11:02
